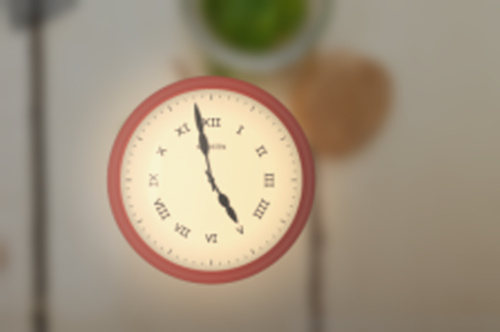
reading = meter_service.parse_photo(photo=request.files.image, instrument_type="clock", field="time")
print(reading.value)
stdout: 4:58
